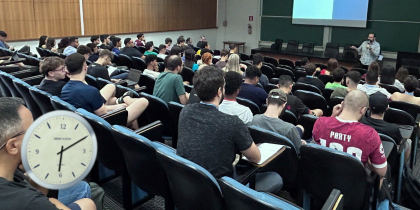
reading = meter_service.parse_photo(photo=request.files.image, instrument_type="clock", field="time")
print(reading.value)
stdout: 6:10
